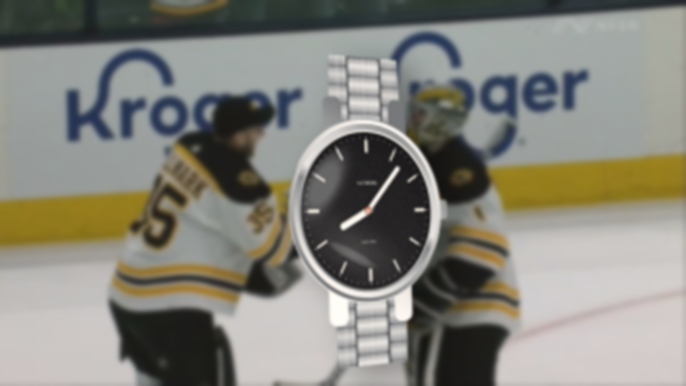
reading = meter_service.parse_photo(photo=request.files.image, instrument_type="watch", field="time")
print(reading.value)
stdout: 8:07
